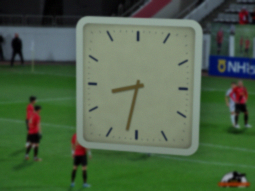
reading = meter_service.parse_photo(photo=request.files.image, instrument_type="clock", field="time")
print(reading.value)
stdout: 8:32
